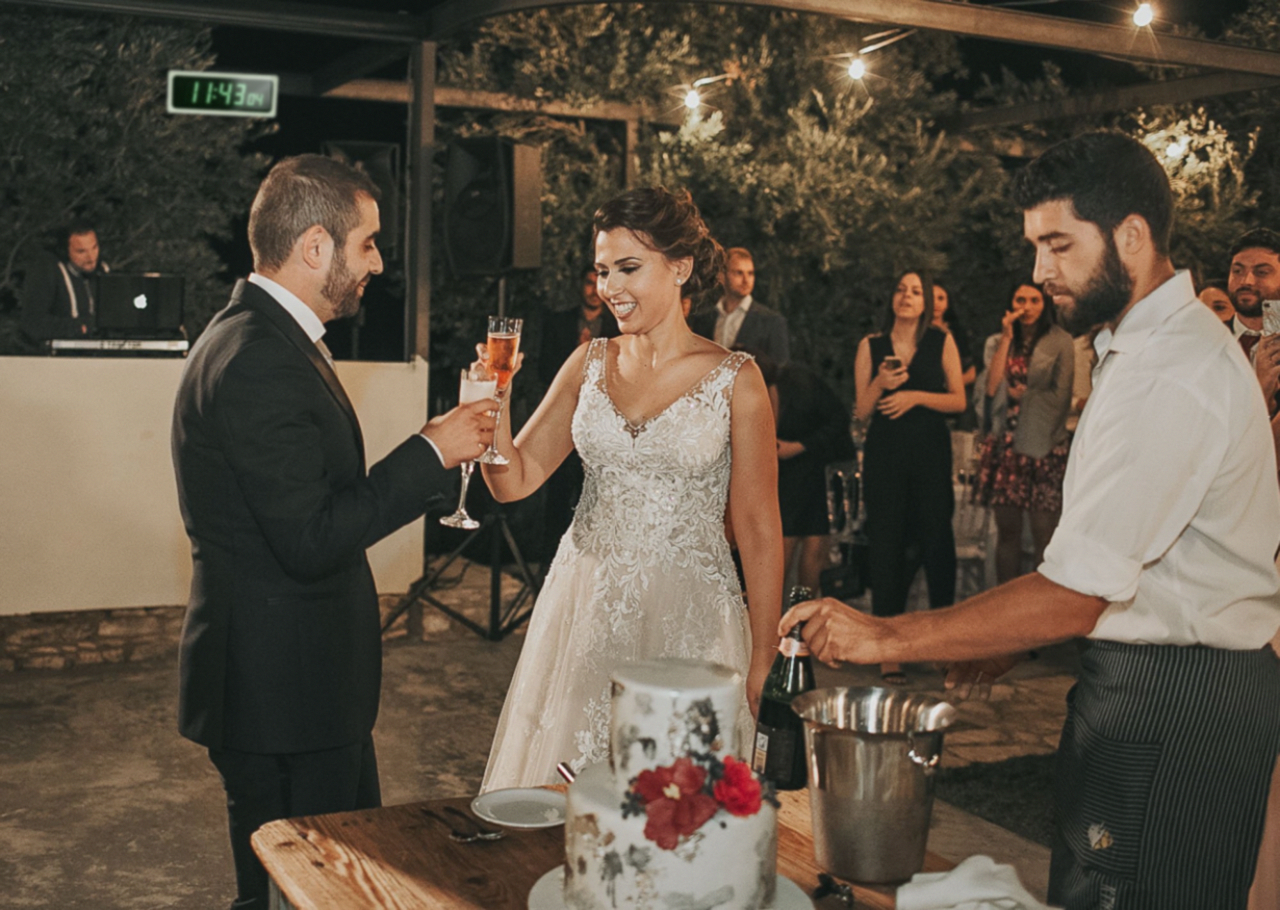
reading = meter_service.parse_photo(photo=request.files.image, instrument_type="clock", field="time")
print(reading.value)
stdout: 11:43
